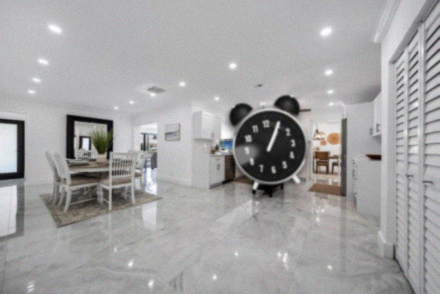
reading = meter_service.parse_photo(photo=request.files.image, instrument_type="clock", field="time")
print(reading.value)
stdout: 1:05
